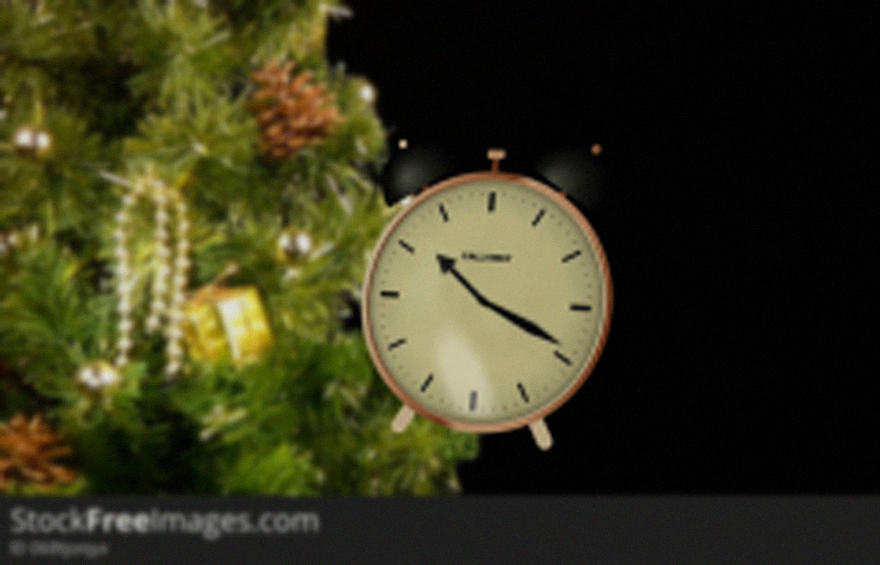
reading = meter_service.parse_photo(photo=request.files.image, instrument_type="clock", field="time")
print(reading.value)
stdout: 10:19
